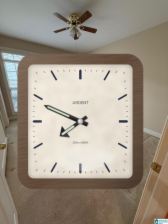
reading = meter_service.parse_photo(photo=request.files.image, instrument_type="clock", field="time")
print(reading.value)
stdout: 7:49
